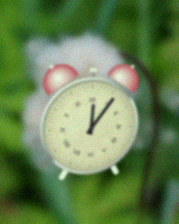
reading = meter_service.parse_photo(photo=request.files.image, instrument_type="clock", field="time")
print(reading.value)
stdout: 12:06
